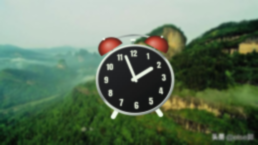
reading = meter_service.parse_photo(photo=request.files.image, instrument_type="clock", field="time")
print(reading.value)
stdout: 1:57
